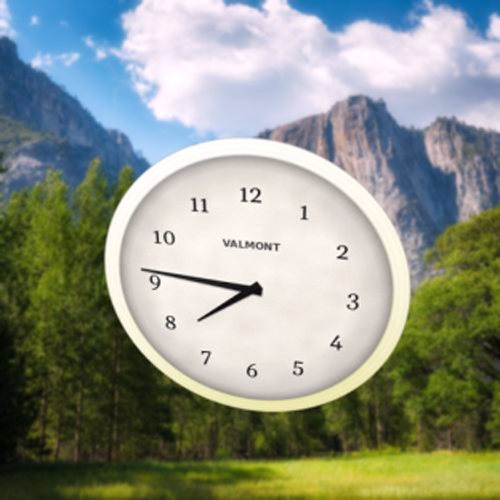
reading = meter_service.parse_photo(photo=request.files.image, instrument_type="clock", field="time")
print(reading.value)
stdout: 7:46
